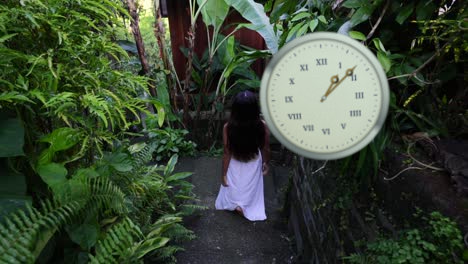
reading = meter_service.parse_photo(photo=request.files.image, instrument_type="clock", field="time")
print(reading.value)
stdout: 1:08
